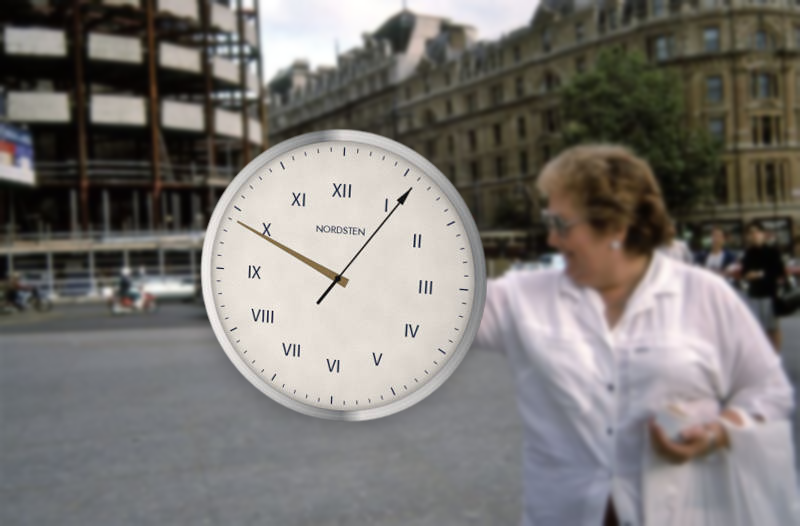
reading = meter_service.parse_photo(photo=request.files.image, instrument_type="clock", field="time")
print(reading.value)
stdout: 9:49:06
